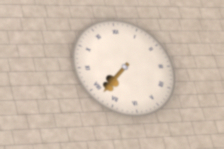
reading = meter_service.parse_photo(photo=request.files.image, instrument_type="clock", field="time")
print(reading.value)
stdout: 7:38
